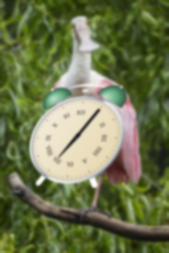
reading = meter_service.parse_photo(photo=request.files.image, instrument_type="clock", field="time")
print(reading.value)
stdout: 7:05
